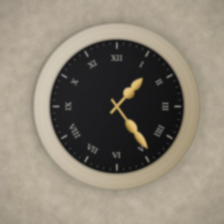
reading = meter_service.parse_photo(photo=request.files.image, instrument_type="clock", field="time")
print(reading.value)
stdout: 1:24
